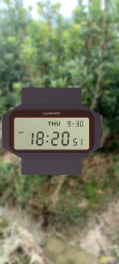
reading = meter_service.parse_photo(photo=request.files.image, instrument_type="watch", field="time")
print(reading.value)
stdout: 18:20:51
